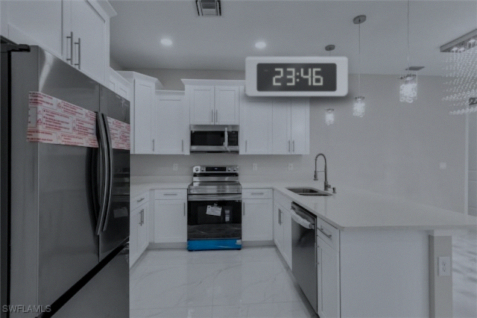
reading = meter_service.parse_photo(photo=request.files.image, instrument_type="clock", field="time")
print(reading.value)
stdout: 23:46
